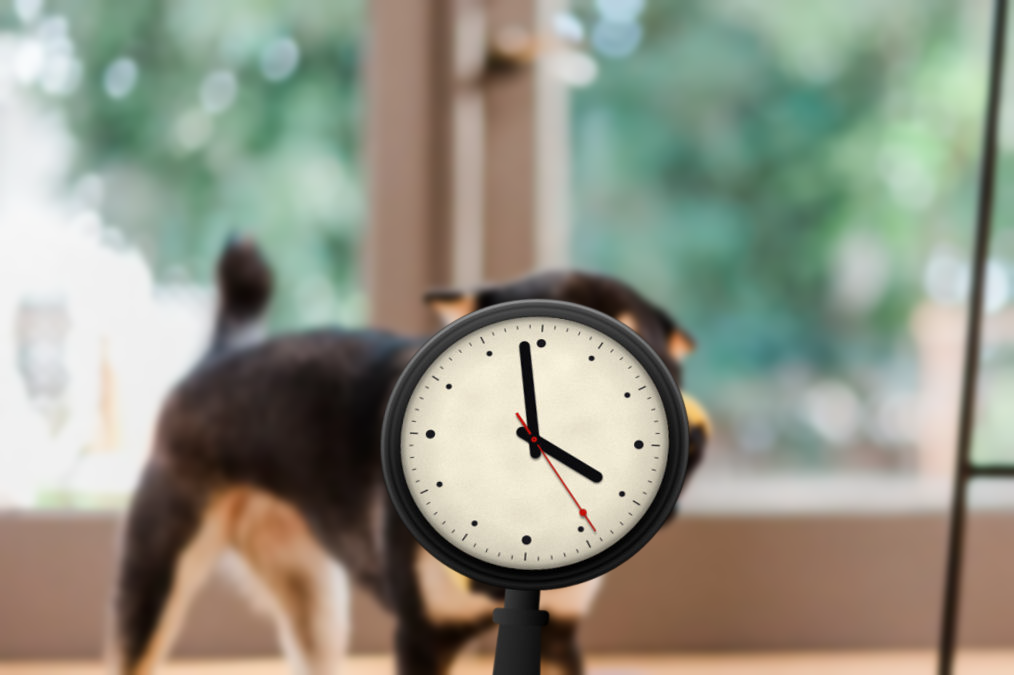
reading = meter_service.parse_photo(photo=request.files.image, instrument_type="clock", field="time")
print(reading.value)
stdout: 3:58:24
